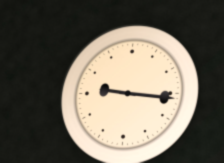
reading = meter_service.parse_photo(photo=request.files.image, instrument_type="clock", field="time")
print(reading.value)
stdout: 9:16
